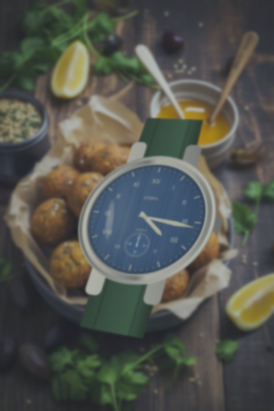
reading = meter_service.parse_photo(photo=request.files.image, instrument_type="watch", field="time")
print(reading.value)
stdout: 4:16
